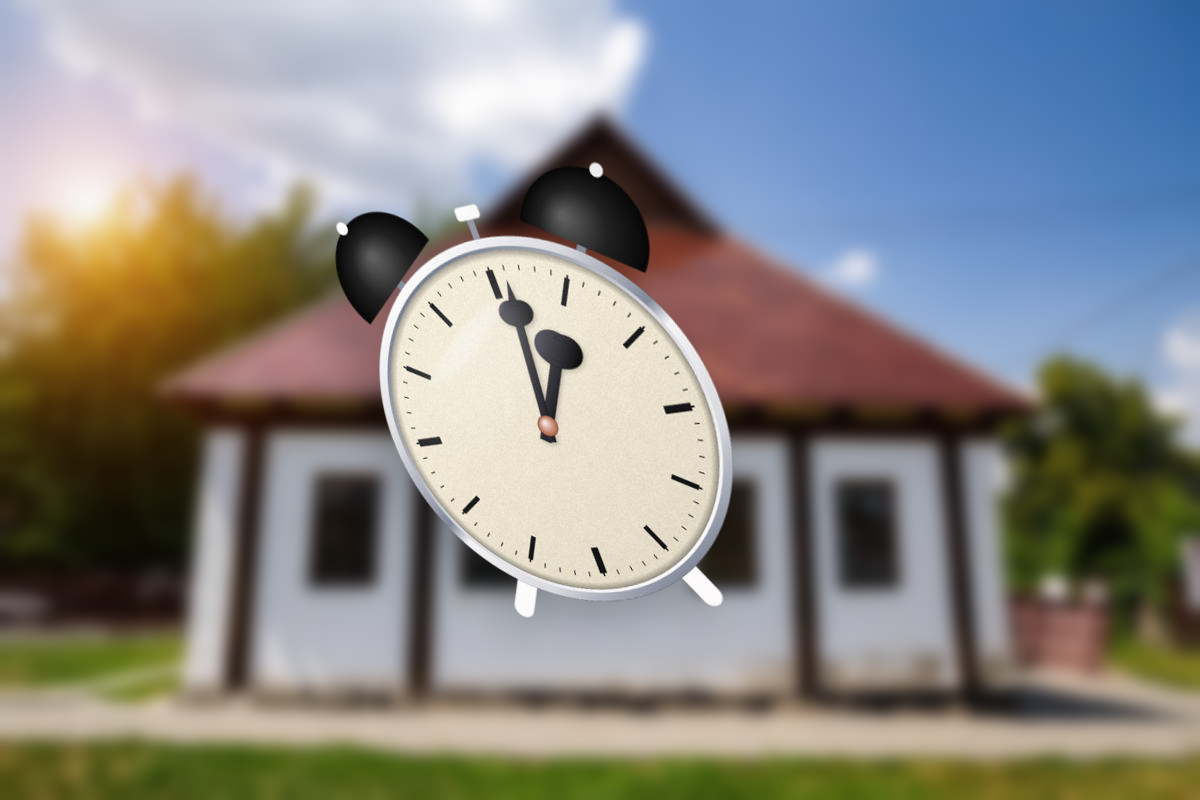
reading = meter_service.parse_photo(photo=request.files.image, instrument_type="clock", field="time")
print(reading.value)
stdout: 1:01
